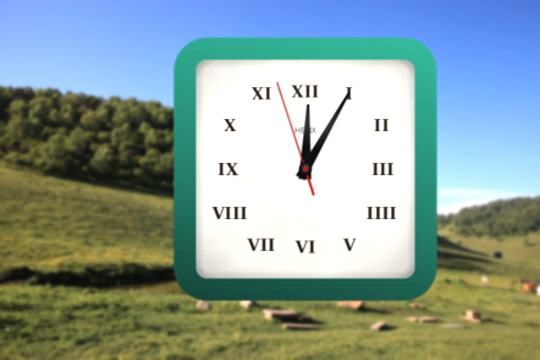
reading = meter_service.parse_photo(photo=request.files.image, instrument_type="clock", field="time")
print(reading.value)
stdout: 12:04:57
